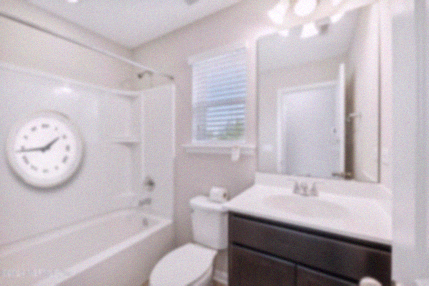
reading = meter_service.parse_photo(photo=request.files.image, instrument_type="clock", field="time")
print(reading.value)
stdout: 1:44
